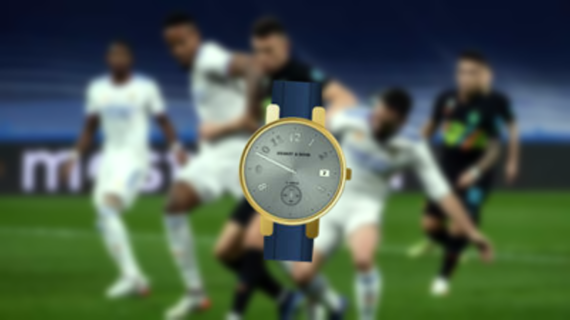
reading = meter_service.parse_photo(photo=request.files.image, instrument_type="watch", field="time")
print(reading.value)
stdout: 9:49
